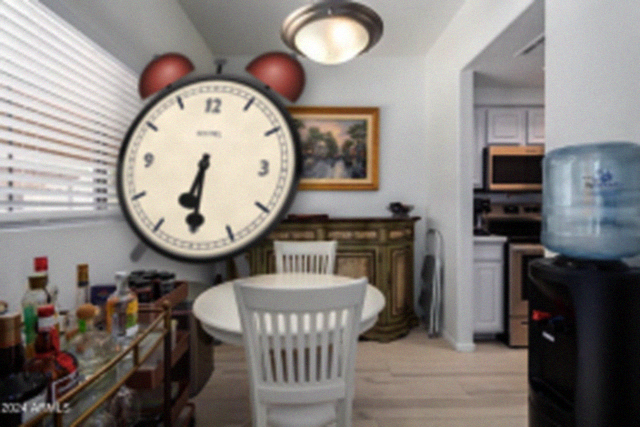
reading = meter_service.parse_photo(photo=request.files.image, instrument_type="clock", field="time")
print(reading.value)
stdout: 6:30
